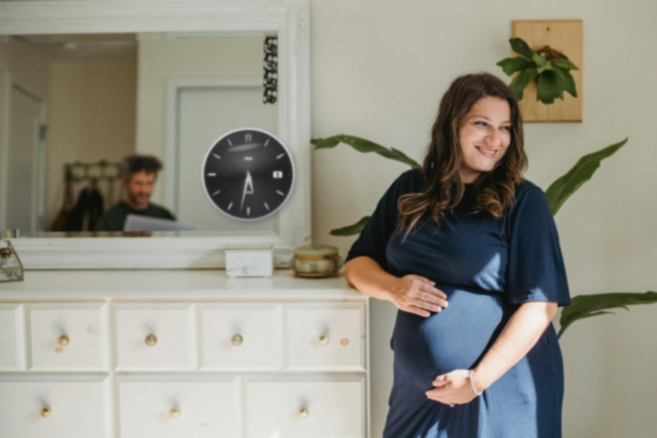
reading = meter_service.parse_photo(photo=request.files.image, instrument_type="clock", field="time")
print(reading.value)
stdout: 5:32
